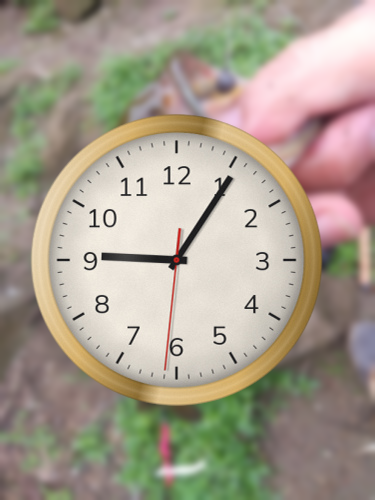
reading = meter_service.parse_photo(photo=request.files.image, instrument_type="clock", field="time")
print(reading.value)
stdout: 9:05:31
